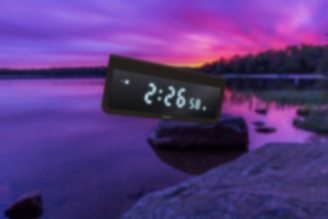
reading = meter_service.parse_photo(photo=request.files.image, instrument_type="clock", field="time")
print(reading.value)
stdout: 2:26
